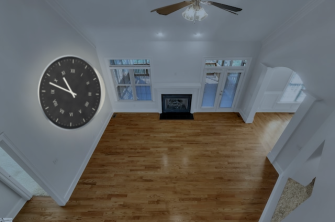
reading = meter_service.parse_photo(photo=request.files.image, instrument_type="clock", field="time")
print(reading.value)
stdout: 10:48
